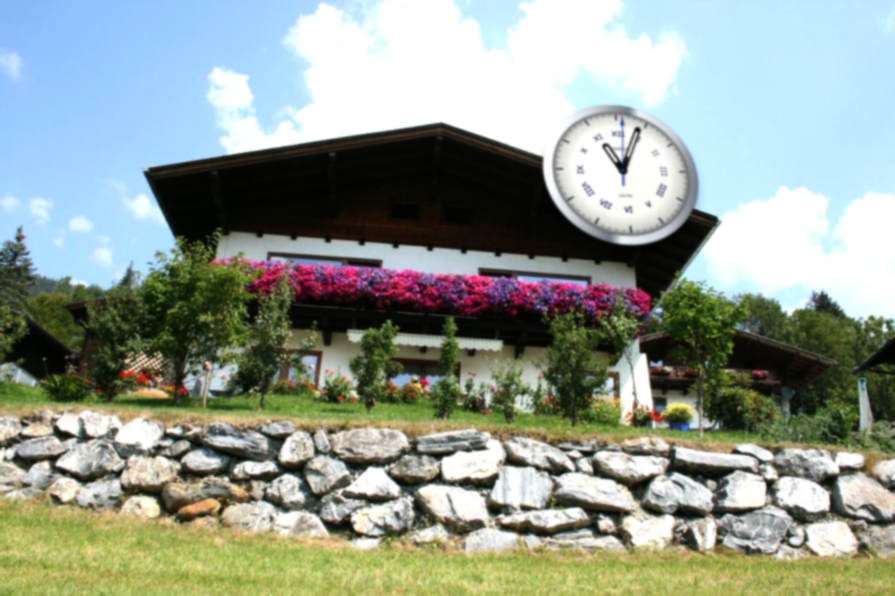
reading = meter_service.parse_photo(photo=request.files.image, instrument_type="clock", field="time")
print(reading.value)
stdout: 11:04:01
